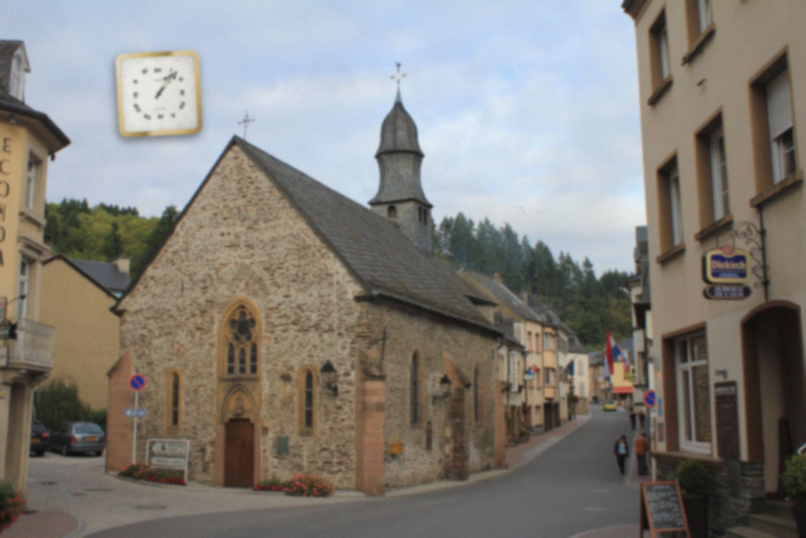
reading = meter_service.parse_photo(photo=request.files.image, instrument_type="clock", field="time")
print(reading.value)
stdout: 1:07
